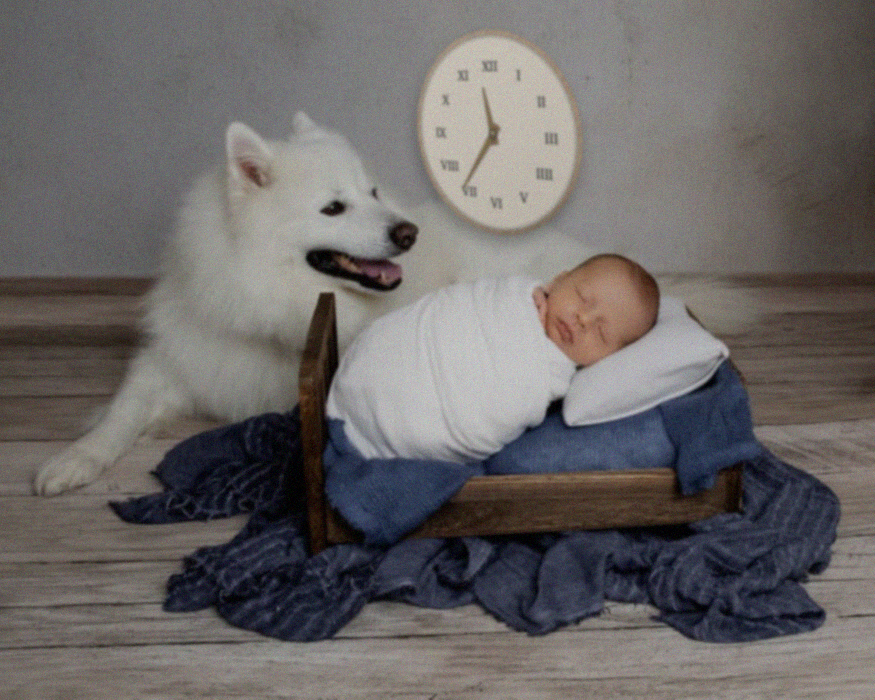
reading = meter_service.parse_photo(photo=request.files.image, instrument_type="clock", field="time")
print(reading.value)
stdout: 11:36
